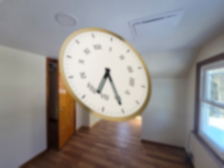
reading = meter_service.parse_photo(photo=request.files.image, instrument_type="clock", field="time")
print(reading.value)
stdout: 7:30
